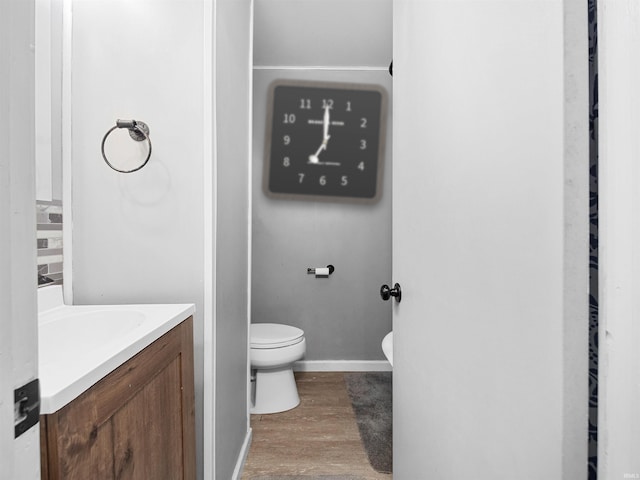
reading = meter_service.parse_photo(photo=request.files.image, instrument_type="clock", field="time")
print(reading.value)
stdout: 7:00
